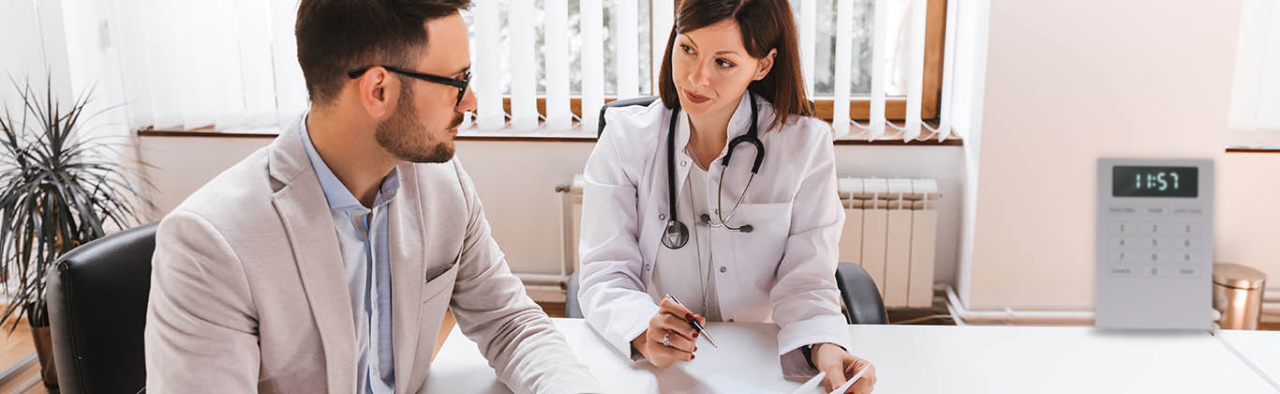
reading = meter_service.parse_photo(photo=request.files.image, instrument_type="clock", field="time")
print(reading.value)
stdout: 11:57
